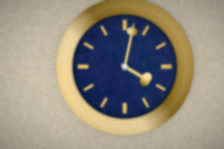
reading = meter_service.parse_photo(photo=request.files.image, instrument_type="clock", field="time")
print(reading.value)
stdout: 4:02
